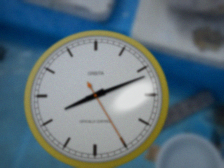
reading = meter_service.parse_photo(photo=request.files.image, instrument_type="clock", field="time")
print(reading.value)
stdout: 8:11:25
